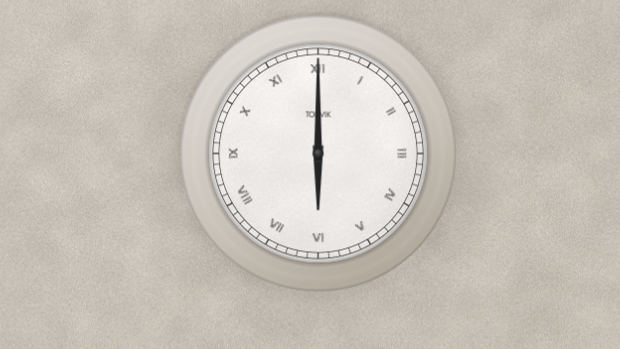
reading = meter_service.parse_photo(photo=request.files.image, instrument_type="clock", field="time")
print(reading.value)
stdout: 6:00
